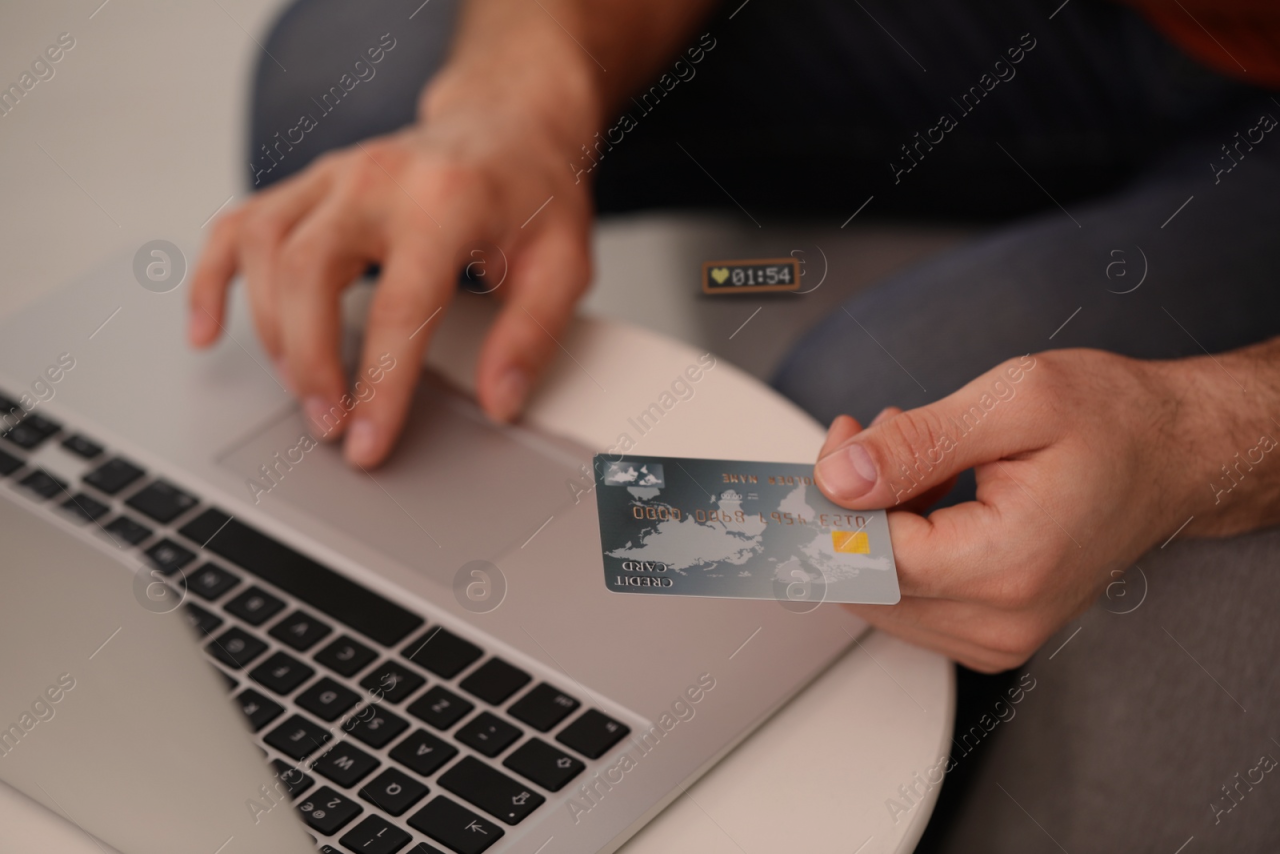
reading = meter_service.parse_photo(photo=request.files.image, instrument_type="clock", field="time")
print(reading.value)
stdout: 1:54
